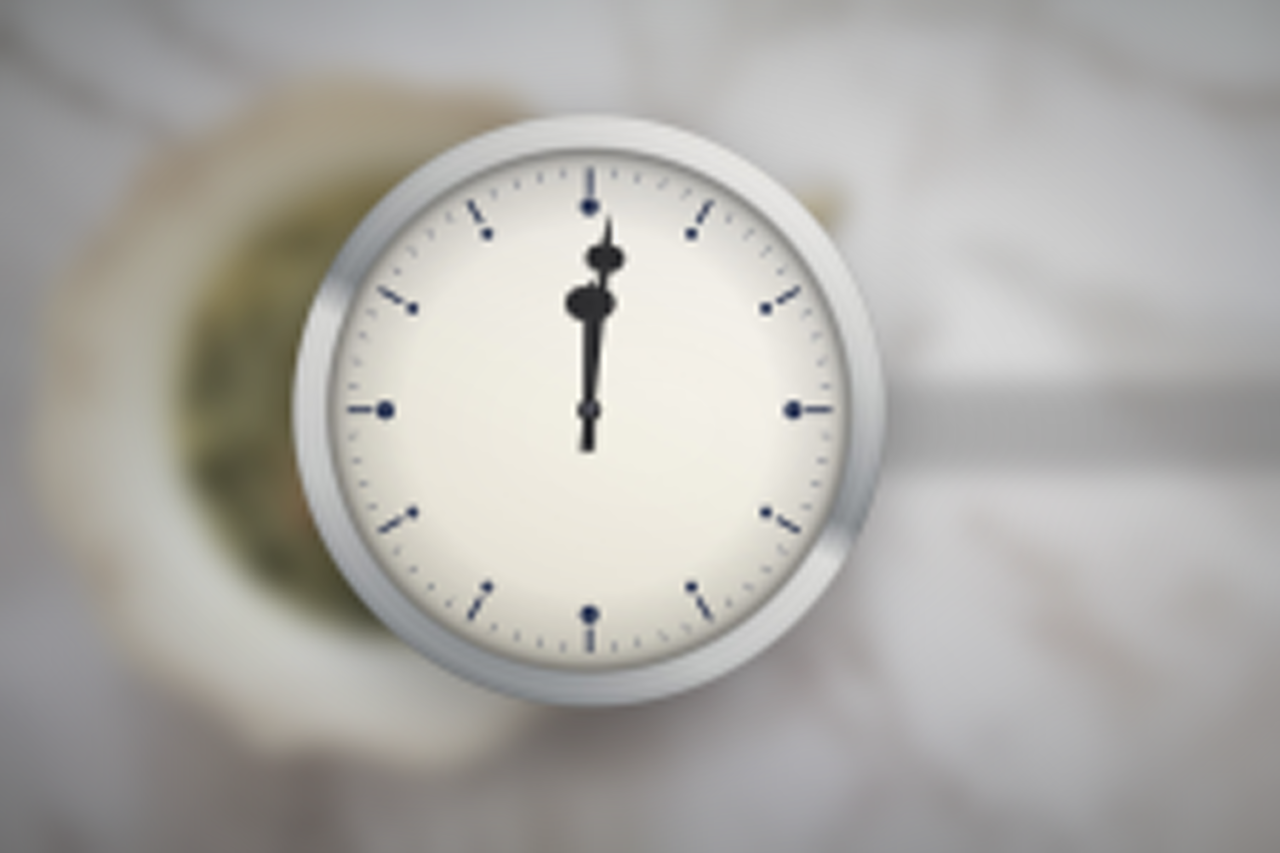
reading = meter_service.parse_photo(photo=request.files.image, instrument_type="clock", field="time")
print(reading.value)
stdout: 12:01
